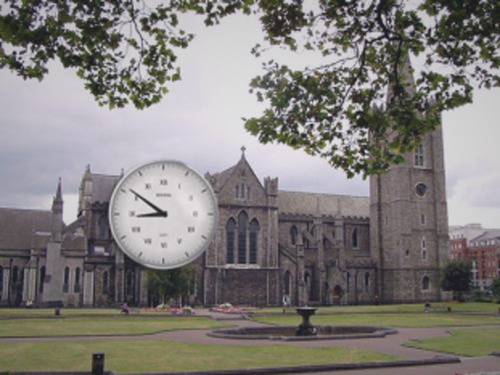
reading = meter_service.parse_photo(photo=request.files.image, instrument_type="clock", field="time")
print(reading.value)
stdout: 8:51
